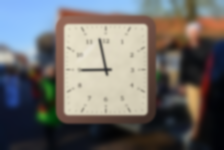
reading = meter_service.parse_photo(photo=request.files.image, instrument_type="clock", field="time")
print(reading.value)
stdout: 8:58
